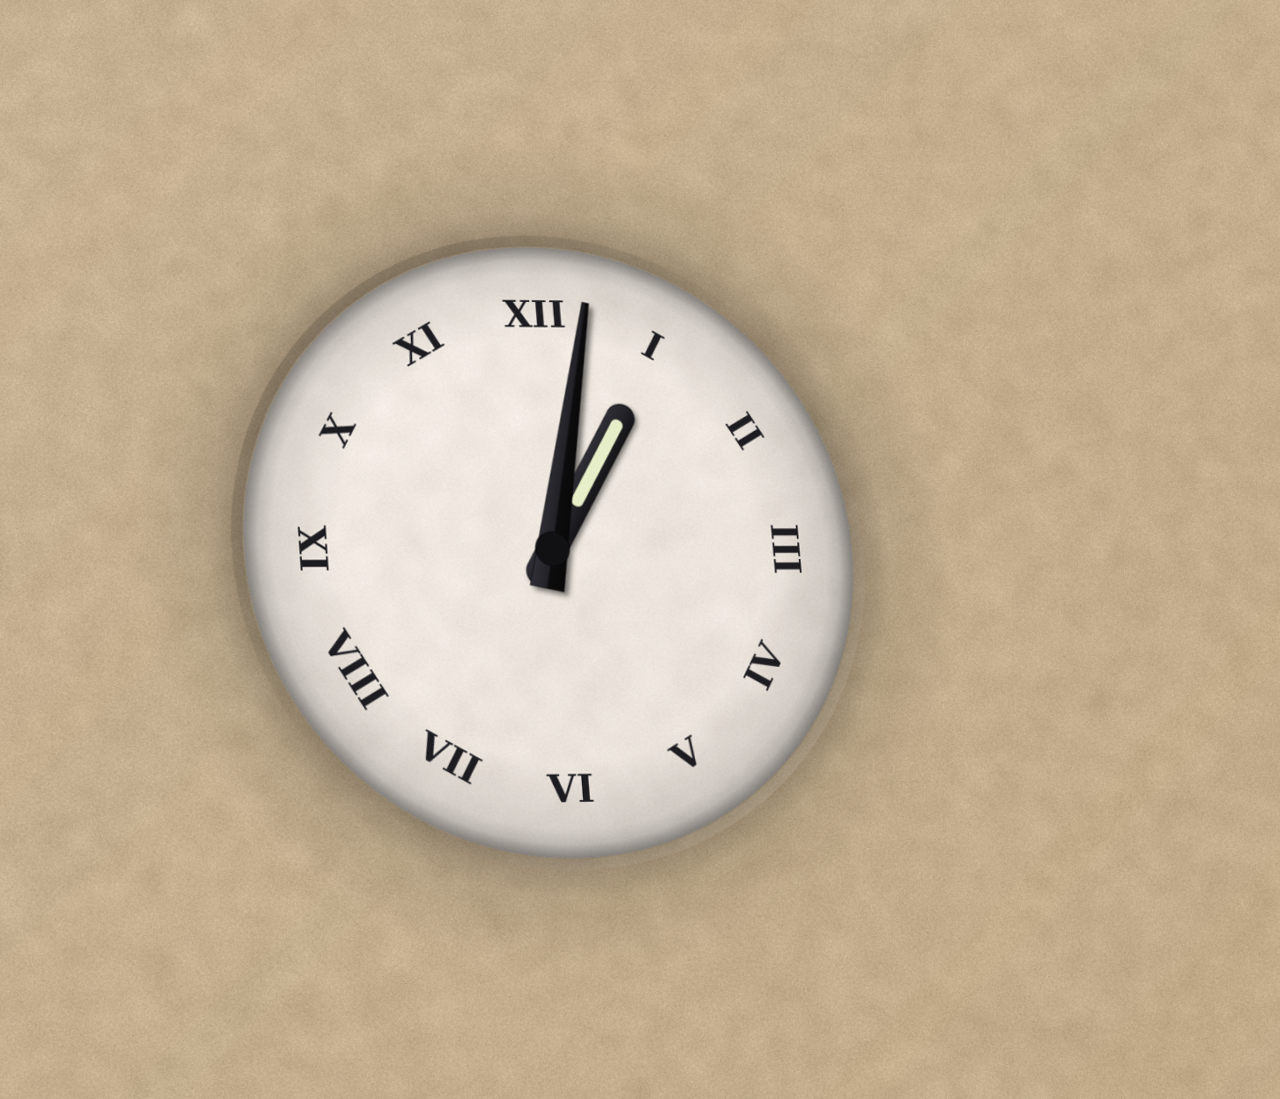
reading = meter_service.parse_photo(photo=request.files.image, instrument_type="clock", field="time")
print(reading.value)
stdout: 1:02
